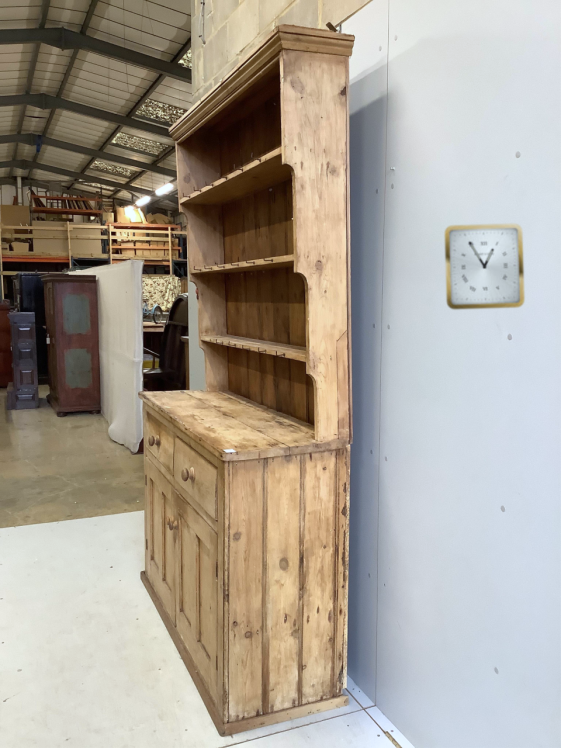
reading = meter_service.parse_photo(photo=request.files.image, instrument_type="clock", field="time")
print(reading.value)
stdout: 12:55
